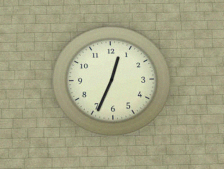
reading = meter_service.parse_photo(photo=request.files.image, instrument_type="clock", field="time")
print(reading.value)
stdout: 12:34
